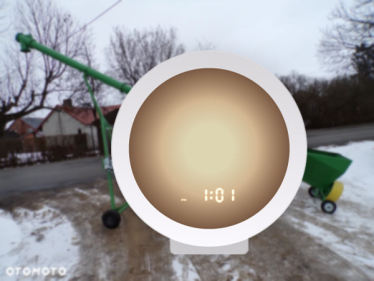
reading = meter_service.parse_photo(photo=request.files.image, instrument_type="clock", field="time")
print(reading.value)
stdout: 1:01
